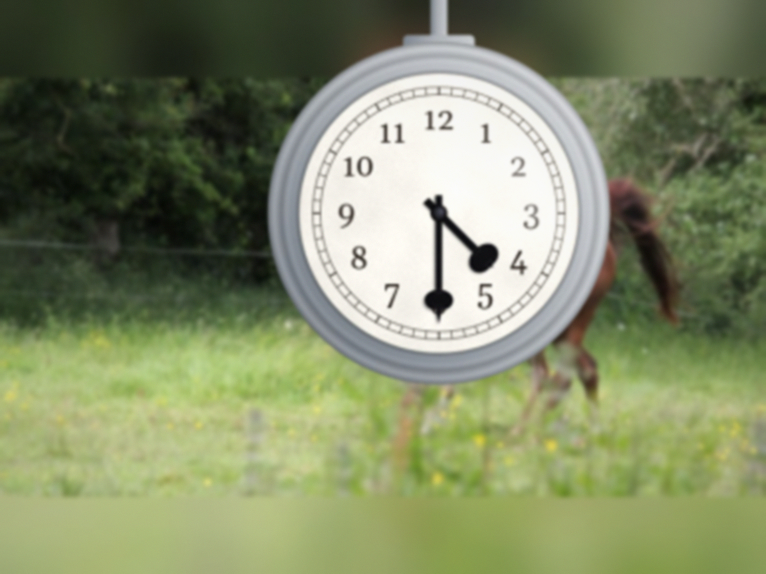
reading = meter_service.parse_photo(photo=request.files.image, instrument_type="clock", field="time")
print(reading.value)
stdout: 4:30
